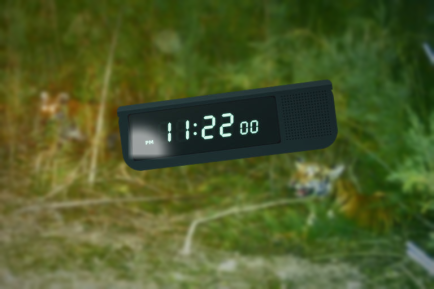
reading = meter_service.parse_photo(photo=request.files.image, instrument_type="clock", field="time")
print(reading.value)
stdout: 11:22:00
